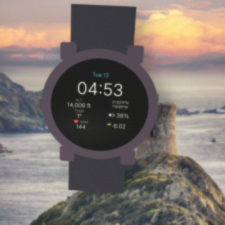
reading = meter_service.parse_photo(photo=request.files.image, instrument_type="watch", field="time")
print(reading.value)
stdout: 4:53
